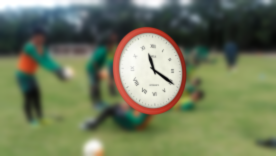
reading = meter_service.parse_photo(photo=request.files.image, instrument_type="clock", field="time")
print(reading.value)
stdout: 11:20
